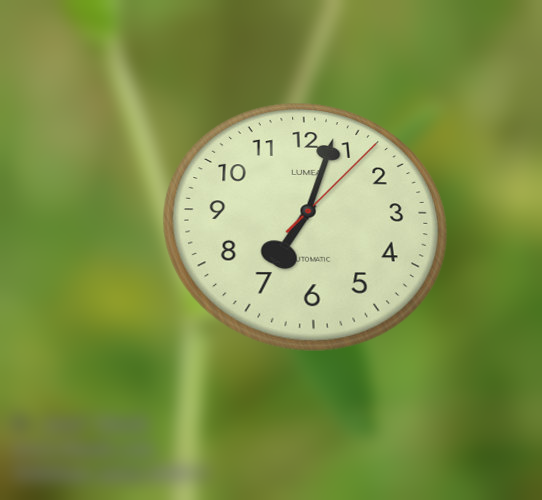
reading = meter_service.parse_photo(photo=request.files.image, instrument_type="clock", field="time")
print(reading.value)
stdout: 7:03:07
